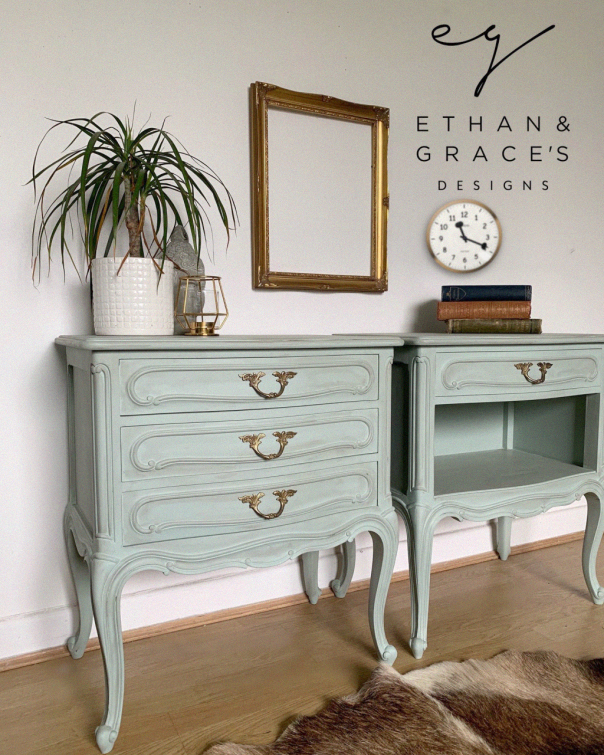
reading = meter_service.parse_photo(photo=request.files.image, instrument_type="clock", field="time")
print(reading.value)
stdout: 11:19
